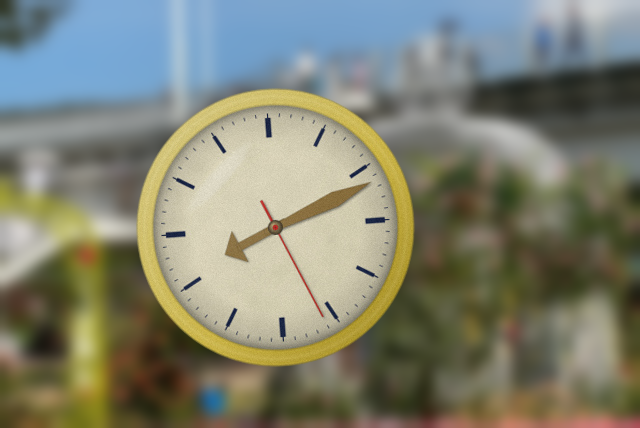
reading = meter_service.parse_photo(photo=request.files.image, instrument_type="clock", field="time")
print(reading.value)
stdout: 8:11:26
